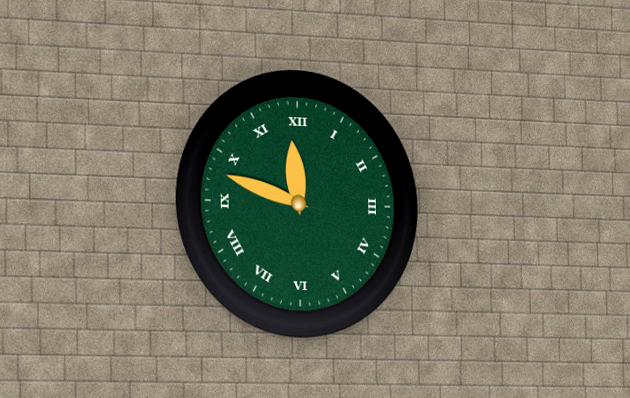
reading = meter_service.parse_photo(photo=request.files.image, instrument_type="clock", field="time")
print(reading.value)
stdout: 11:48
